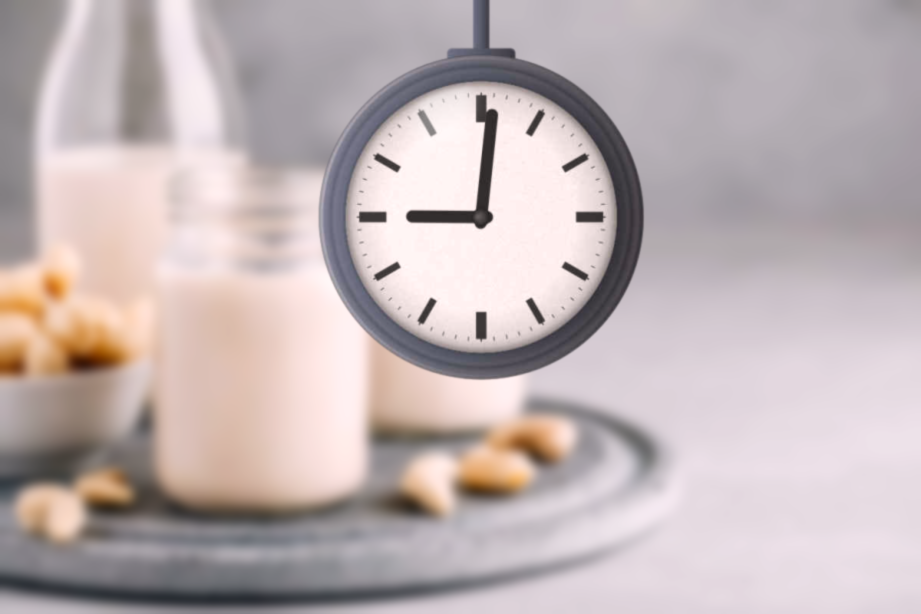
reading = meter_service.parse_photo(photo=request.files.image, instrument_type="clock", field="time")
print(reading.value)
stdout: 9:01
